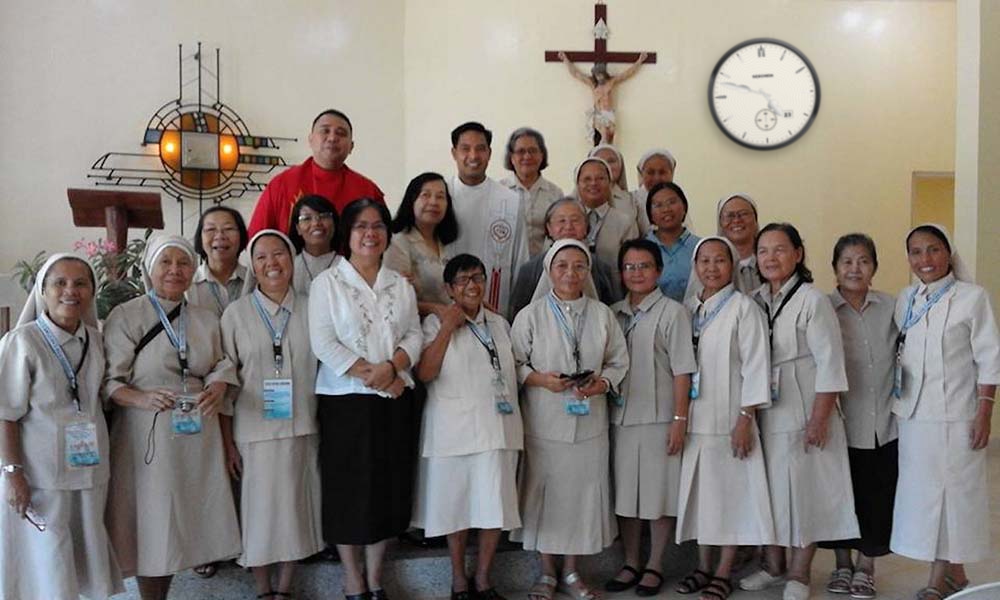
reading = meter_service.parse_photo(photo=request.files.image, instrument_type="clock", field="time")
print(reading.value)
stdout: 4:48
